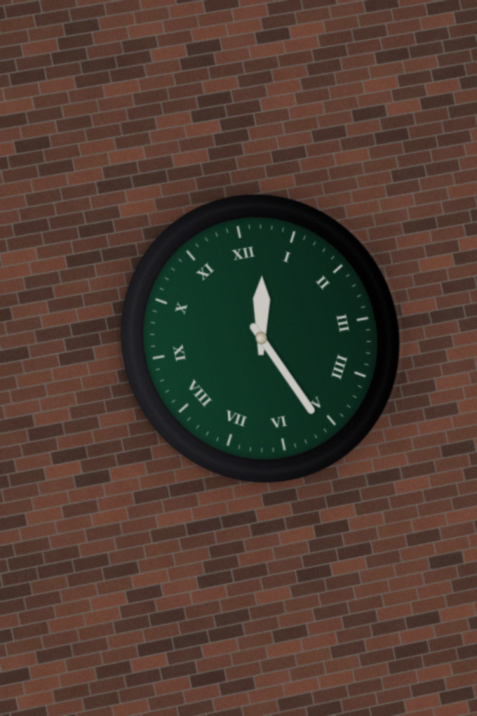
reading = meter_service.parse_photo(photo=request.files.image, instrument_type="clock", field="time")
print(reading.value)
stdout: 12:26
